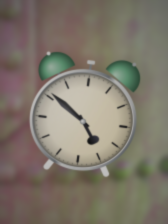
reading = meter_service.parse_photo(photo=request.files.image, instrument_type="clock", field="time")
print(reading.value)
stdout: 4:51
